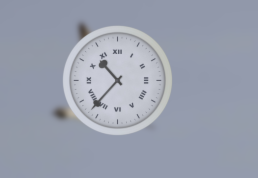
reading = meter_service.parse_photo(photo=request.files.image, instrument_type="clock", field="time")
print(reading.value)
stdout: 10:37
